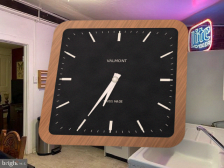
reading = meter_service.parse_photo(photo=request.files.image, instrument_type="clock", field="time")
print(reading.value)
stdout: 6:35
